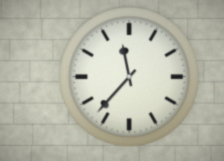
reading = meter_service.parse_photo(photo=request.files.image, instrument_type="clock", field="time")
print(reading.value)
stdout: 11:37
